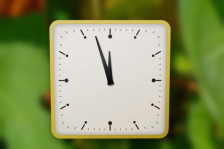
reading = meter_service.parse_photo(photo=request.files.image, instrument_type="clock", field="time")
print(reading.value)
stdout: 11:57
